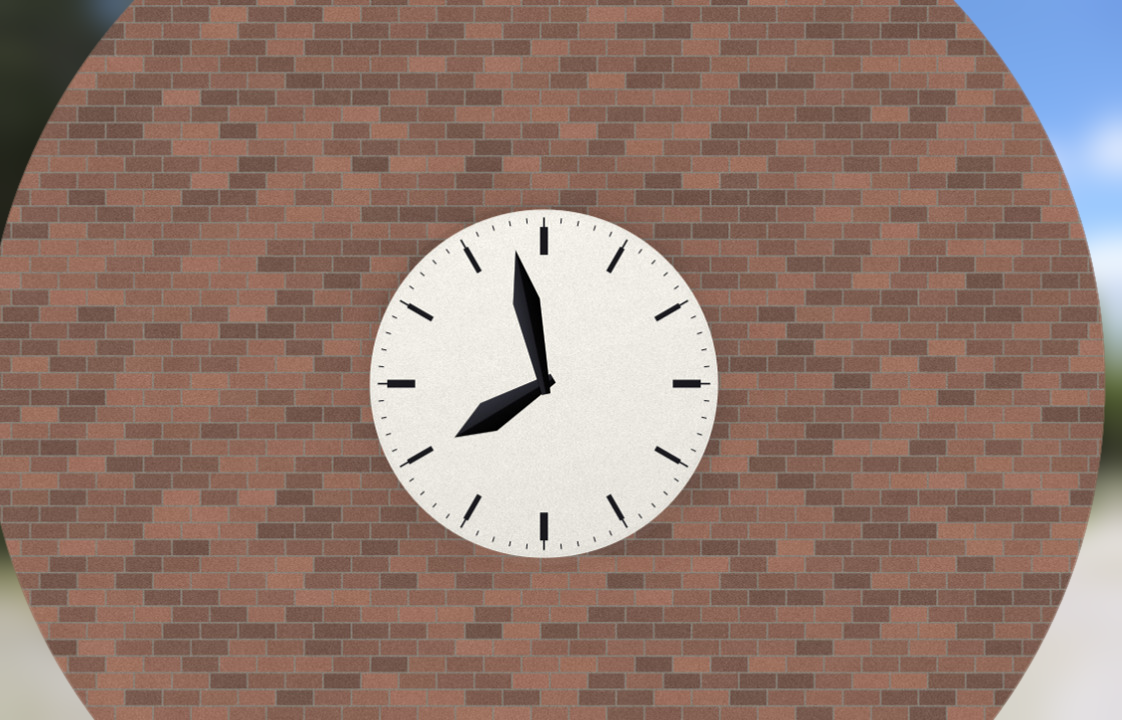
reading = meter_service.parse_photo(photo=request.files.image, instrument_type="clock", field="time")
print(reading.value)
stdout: 7:58
